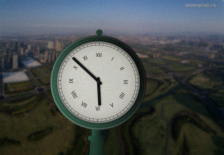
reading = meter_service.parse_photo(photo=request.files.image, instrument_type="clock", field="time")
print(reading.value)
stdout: 5:52
